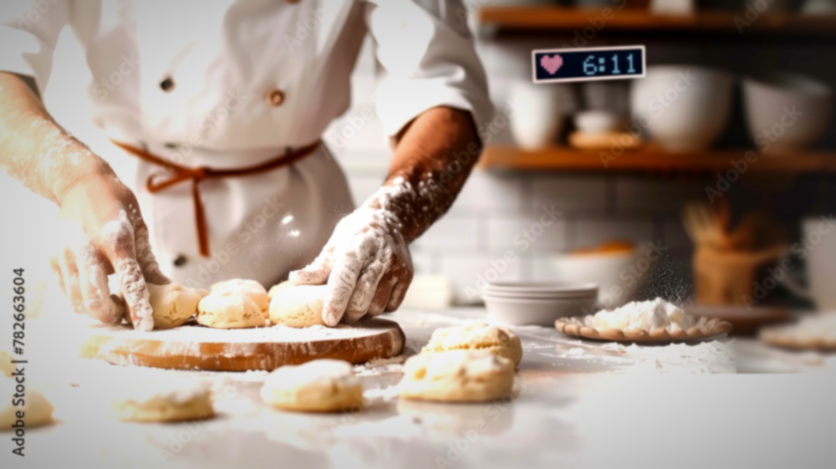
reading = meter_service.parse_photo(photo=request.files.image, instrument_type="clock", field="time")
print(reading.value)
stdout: 6:11
